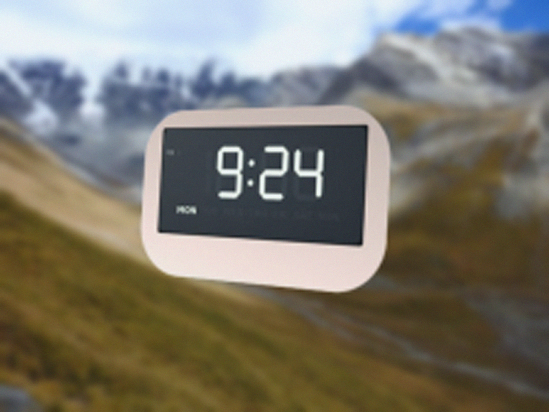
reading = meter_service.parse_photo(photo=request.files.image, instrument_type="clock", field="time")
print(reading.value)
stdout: 9:24
